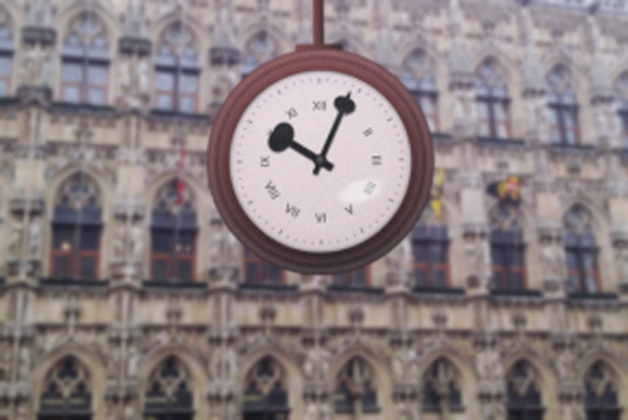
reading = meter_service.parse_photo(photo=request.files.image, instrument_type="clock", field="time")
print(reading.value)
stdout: 10:04
